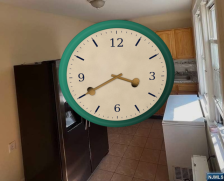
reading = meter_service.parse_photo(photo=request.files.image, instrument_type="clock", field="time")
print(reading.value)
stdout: 3:40
